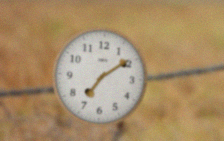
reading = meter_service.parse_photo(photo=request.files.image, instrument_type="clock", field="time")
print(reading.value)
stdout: 7:09
